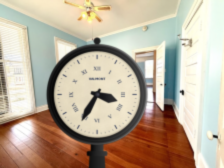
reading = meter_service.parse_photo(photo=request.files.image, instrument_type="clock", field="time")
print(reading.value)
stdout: 3:35
